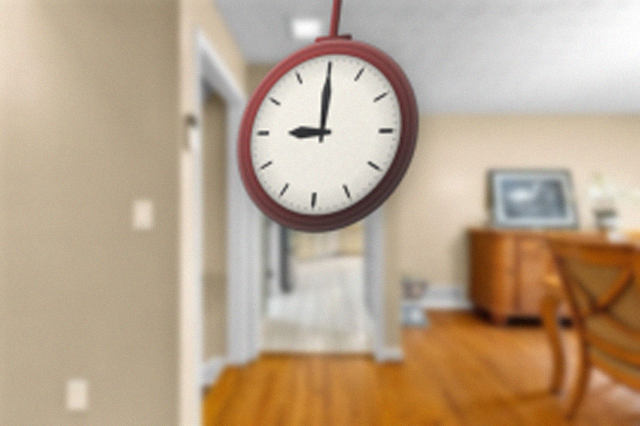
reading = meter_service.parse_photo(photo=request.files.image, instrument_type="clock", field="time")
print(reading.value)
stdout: 9:00
